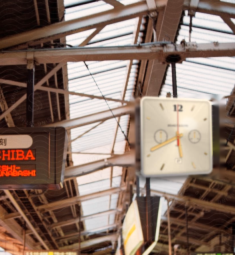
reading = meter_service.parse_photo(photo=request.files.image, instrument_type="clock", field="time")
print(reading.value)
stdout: 5:41
